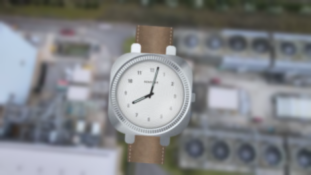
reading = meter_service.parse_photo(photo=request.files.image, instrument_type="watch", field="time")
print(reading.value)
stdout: 8:02
